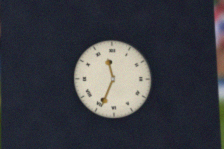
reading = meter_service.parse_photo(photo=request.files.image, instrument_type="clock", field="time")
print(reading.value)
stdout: 11:34
